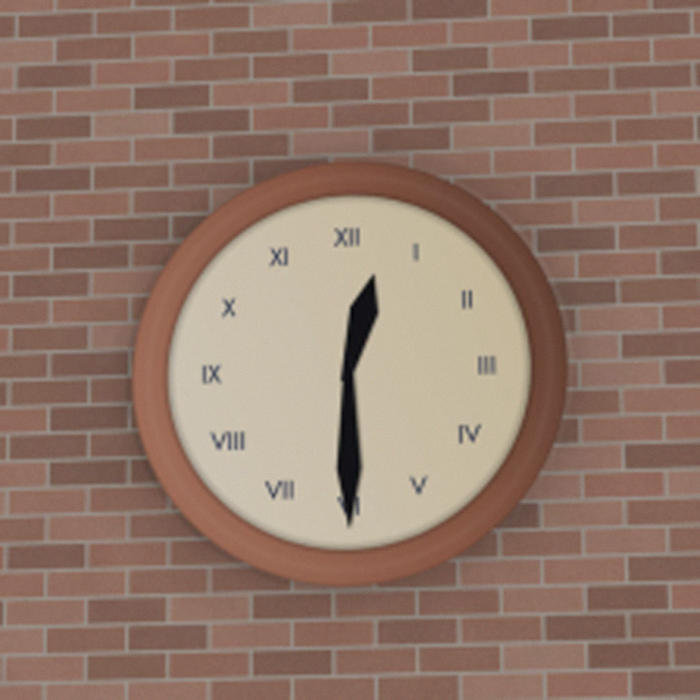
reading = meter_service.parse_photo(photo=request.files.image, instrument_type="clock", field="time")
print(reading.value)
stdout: 12:30
